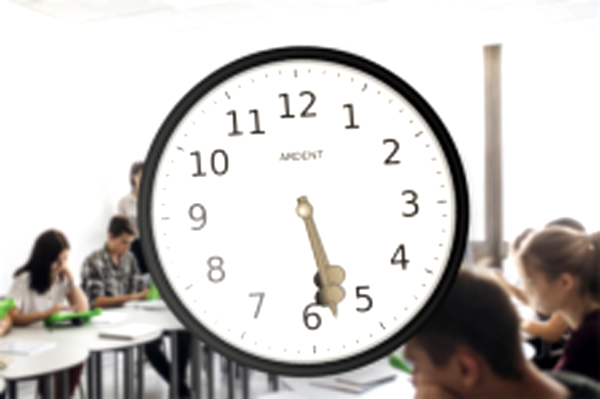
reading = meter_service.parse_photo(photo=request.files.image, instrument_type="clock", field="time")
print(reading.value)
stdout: 5:28
